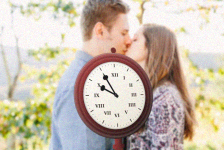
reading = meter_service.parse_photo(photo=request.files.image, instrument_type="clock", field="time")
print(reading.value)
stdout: 9:55
